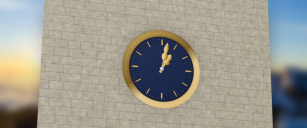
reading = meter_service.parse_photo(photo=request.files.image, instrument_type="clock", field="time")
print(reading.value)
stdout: 1:02
